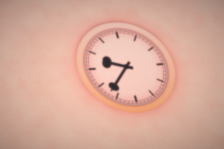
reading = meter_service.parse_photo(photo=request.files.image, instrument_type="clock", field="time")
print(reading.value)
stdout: 9:37
